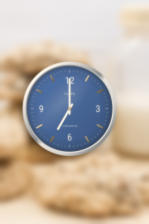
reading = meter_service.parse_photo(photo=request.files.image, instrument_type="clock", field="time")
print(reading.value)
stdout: 7:00
